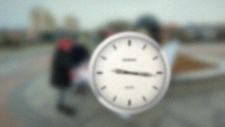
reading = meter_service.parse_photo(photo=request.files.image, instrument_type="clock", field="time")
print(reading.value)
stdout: 9:16
